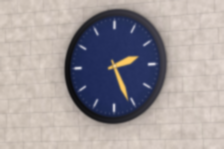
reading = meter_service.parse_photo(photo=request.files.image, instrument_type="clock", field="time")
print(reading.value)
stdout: 2:26
